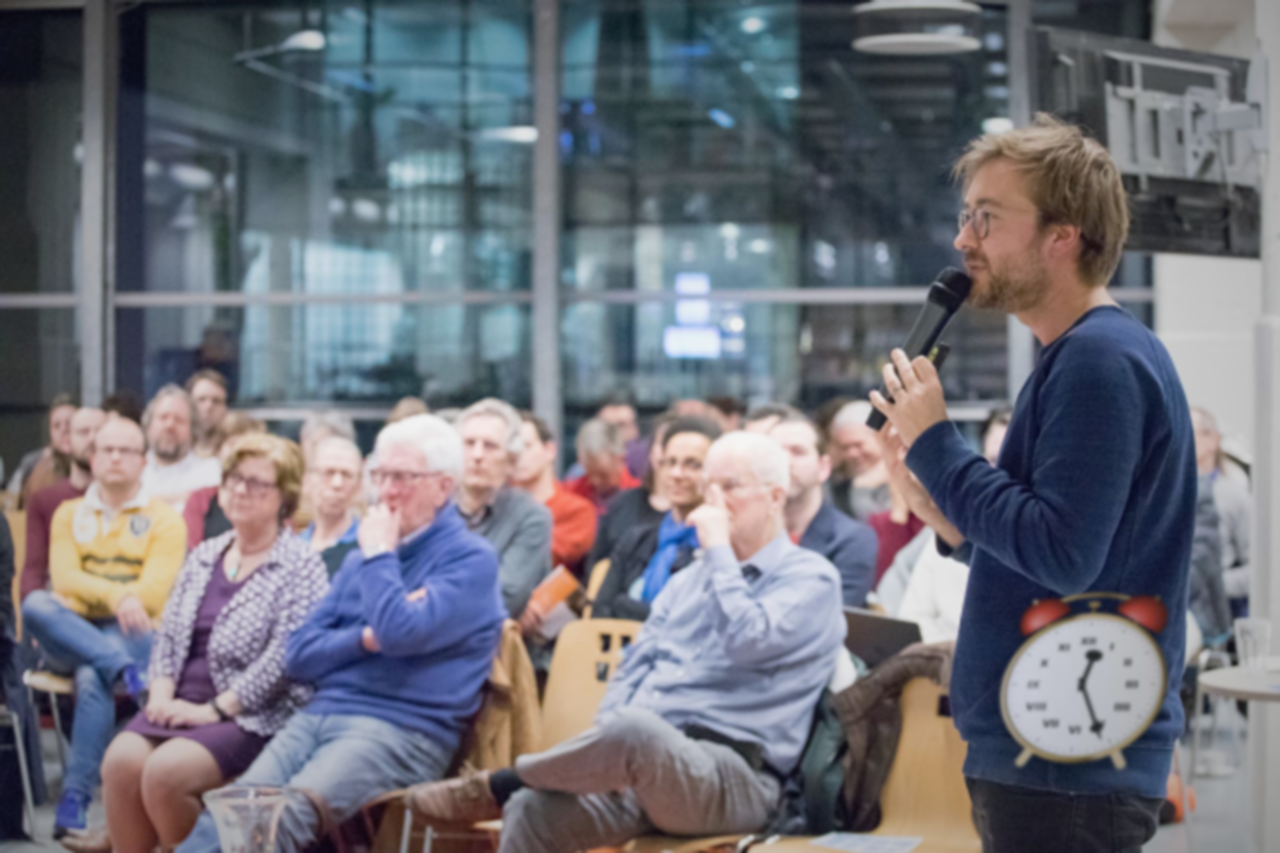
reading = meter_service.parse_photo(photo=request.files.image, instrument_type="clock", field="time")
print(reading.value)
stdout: 12:26
